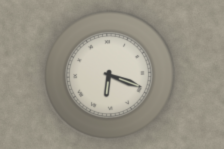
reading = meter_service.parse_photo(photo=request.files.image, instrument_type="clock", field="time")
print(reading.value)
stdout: 6:19
